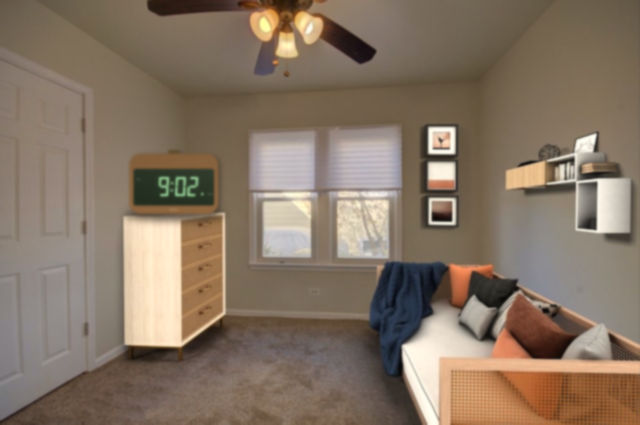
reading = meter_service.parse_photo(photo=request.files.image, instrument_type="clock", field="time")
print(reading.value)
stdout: 9:02
